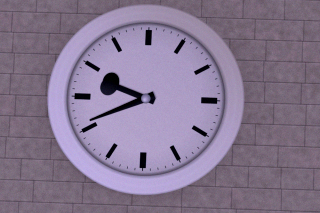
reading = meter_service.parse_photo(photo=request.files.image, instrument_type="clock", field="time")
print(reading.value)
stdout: 9:41
